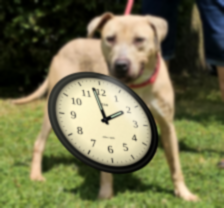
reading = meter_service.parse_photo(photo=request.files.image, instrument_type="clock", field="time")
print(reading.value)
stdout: 1:58
